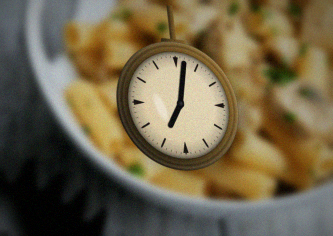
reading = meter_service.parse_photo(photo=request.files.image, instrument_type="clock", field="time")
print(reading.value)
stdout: 7:02
